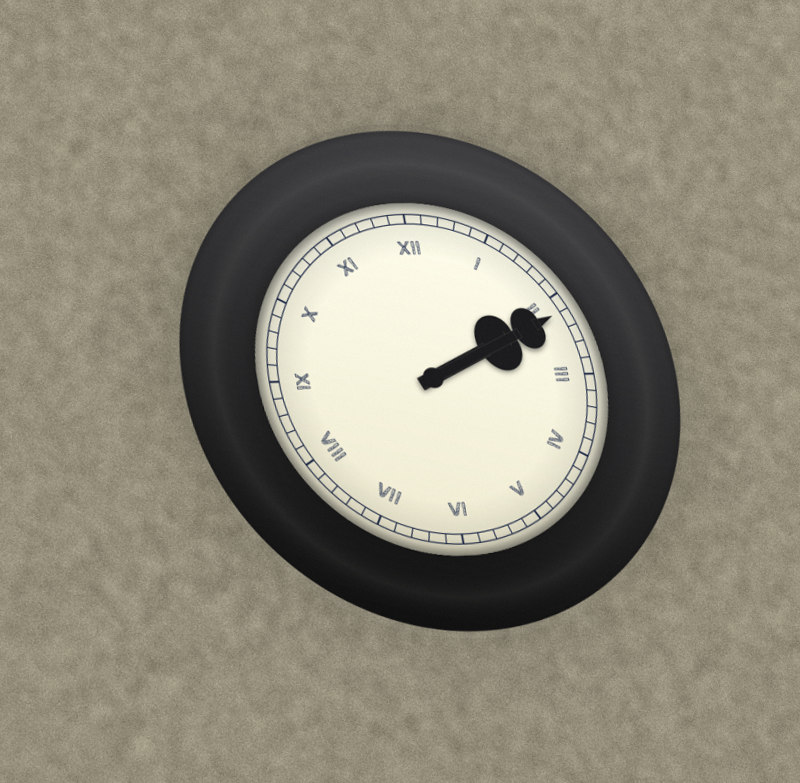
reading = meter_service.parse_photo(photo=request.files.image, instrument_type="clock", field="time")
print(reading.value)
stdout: 2:11
